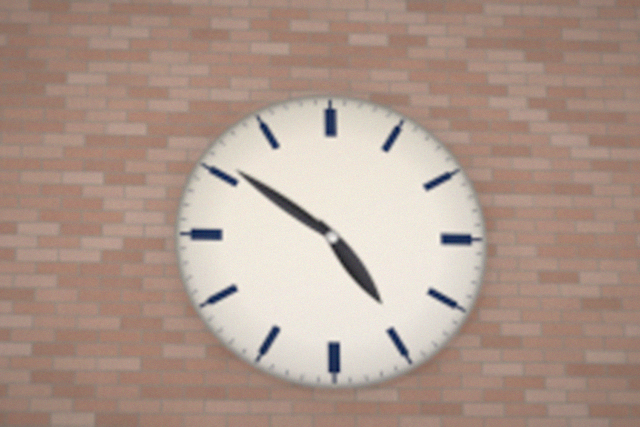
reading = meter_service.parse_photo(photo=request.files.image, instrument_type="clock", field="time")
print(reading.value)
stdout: 4:51
